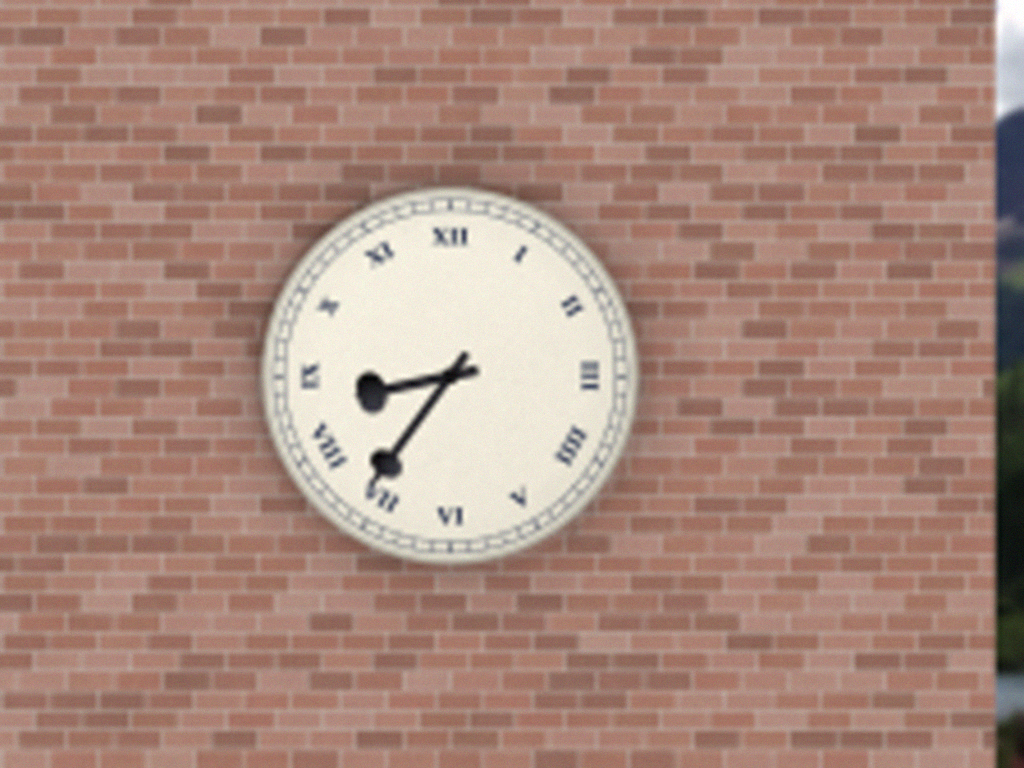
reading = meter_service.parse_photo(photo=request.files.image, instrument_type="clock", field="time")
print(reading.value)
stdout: 8:36
